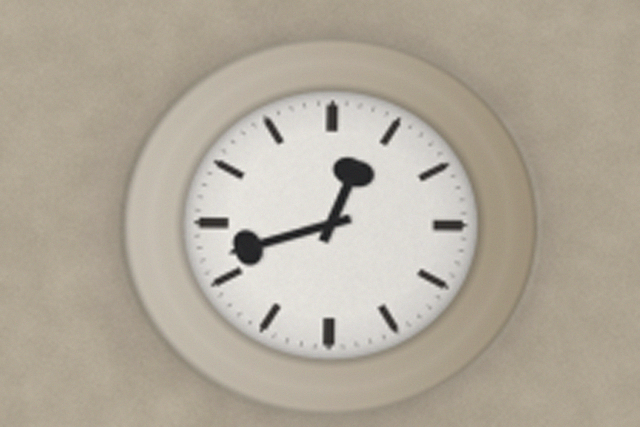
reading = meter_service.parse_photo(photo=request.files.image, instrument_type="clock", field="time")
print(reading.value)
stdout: 12:42
